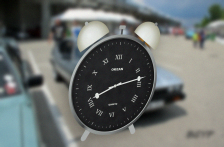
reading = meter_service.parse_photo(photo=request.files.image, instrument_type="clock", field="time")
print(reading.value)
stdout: 8:13
